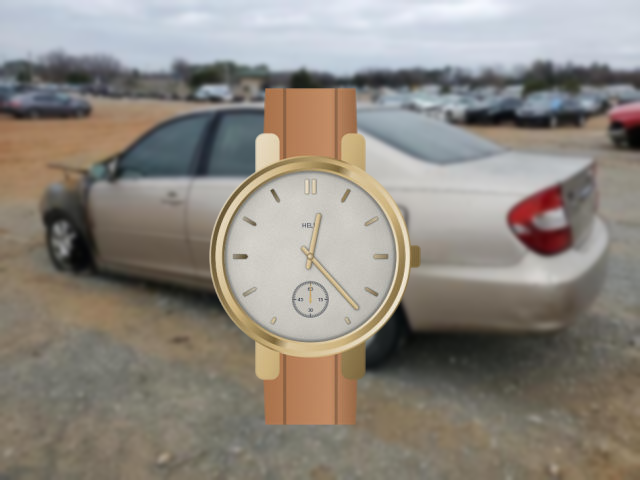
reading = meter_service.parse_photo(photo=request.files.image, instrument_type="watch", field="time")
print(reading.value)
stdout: 12:23
